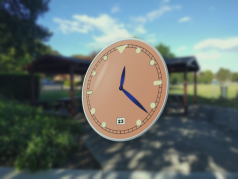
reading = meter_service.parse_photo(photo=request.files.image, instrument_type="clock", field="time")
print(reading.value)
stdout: 12:22
